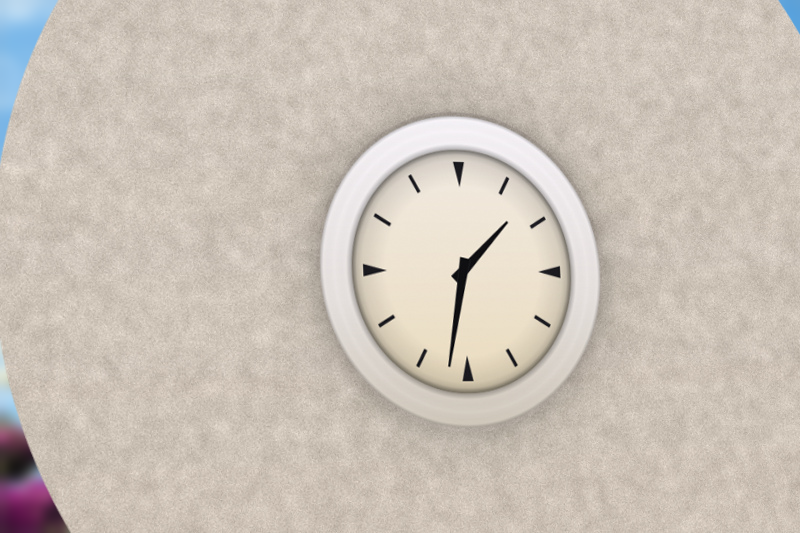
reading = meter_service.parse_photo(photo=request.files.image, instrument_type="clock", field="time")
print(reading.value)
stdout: 1:32
